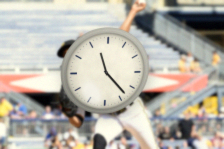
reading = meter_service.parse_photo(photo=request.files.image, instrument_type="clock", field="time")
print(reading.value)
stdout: 11:23
